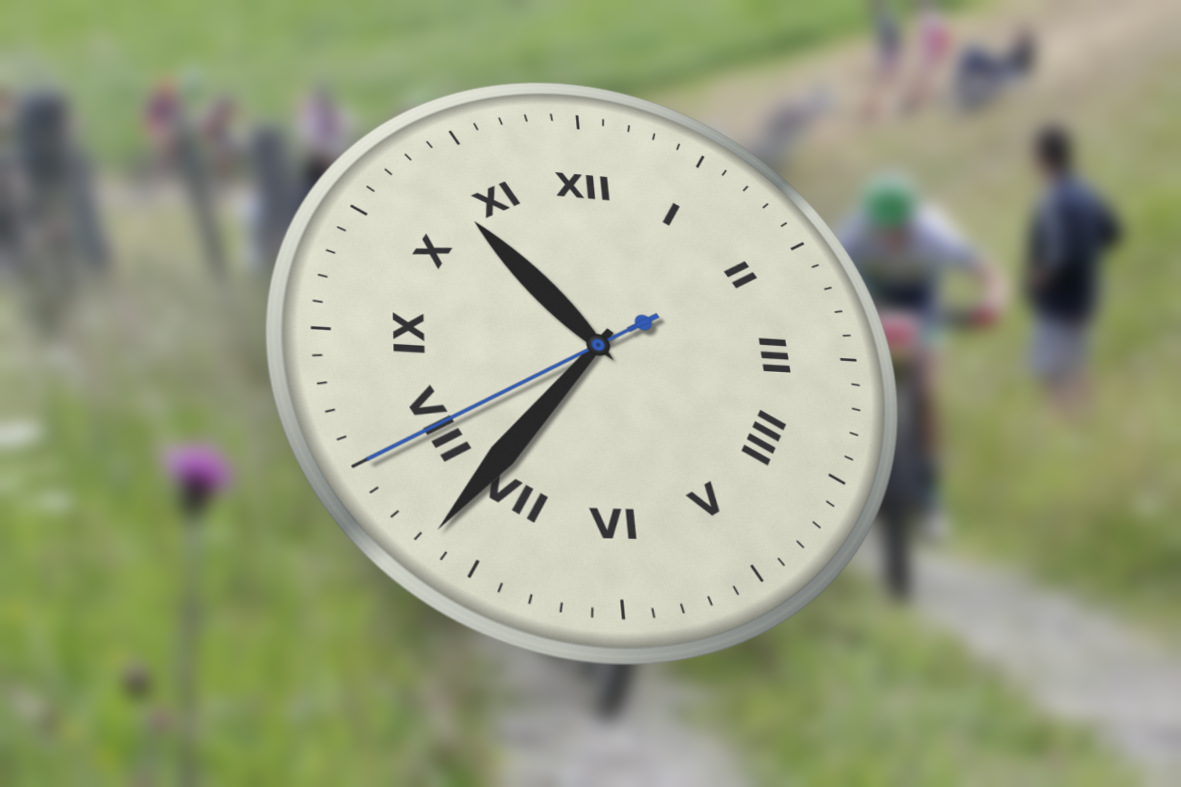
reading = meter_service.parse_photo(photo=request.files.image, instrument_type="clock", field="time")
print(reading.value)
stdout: 10:36:40
